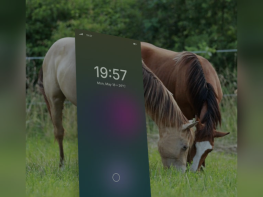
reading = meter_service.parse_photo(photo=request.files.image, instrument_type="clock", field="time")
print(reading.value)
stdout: 19:57
